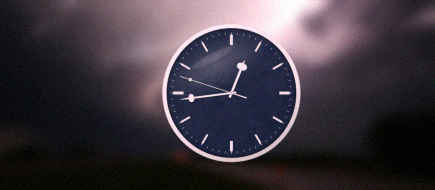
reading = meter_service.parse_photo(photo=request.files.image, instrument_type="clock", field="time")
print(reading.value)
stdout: 12:43:48
